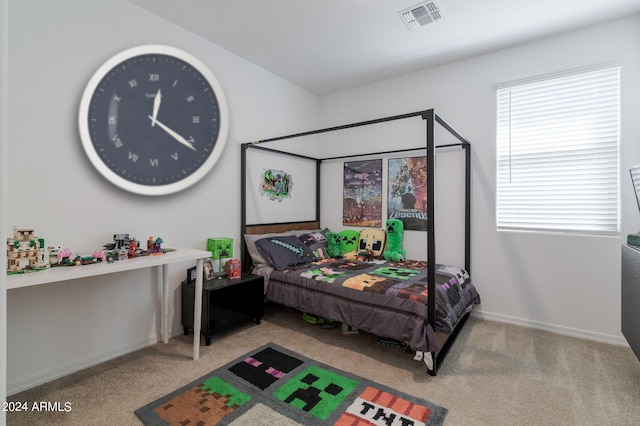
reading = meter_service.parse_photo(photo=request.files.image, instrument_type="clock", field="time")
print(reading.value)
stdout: 12:21
